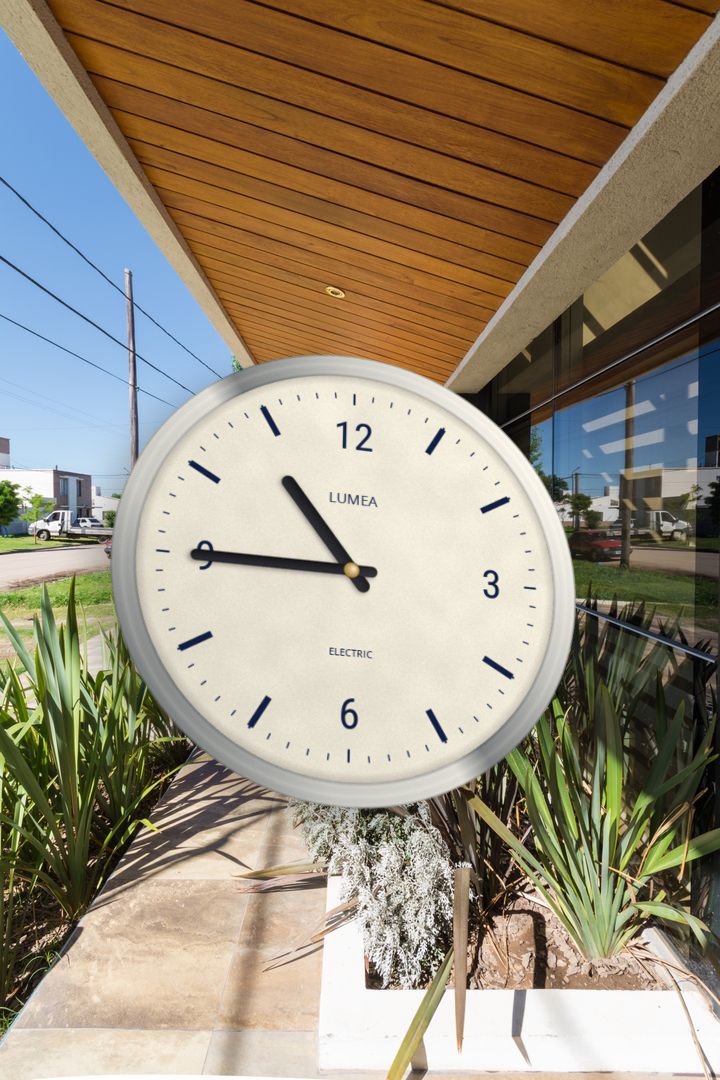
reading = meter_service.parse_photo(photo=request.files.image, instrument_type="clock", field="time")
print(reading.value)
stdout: 10:45
